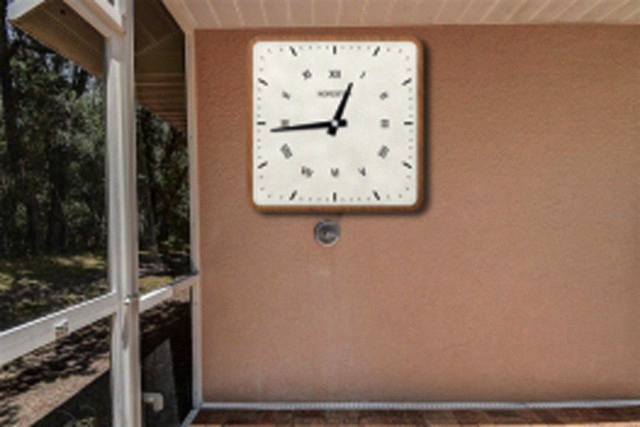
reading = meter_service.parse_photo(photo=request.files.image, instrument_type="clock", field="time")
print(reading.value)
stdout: 12:44
